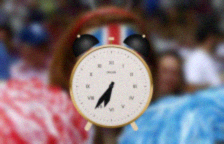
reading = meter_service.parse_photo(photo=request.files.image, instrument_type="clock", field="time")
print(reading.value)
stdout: 6:36
